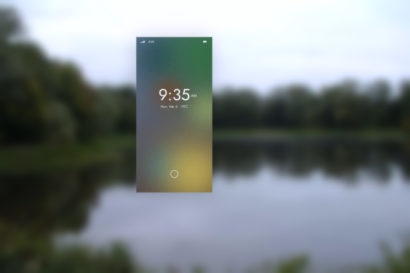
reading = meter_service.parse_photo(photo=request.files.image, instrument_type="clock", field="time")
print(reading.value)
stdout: 9:35
